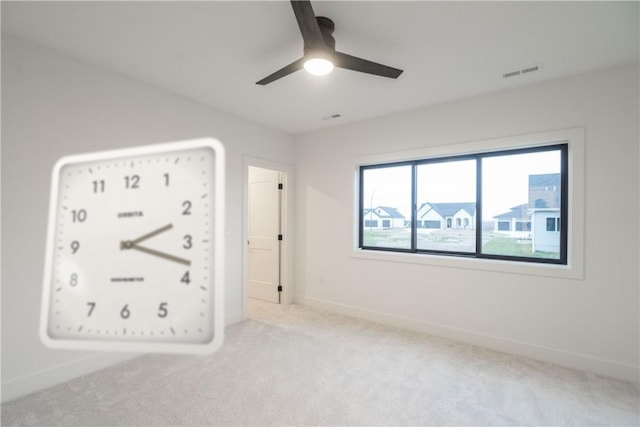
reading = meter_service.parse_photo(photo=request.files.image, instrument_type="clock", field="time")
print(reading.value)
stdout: 2:18
